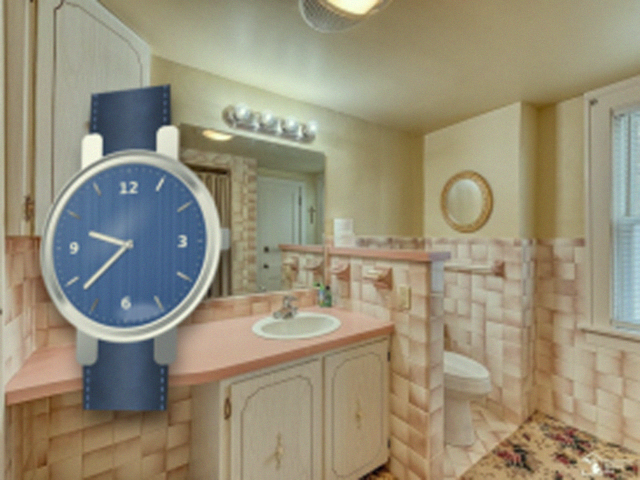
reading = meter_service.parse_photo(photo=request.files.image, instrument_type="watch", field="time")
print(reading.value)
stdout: 9:38
